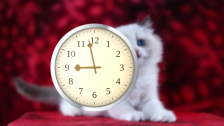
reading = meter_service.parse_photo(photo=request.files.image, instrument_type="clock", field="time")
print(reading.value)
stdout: 8:58
